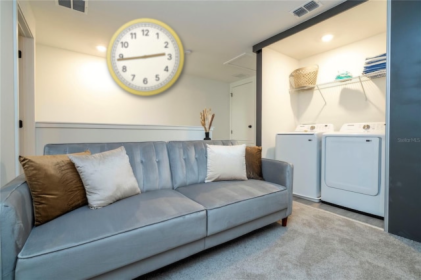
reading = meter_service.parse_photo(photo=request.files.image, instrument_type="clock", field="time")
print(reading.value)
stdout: 2:44
